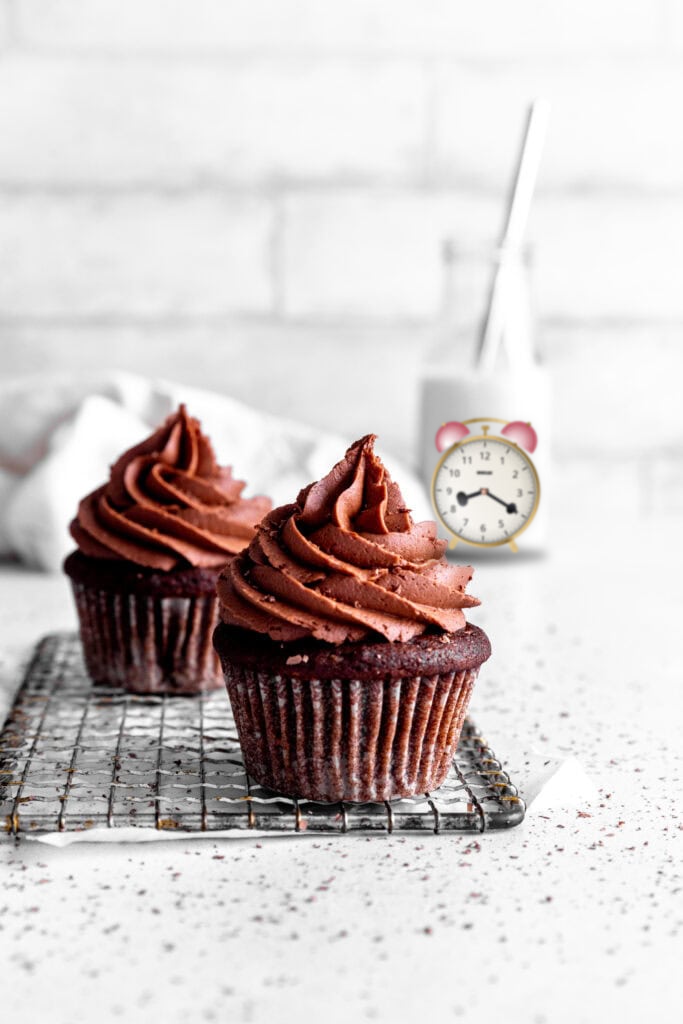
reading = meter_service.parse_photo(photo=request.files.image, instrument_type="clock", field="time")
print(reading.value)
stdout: 8:20
